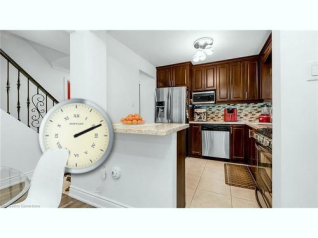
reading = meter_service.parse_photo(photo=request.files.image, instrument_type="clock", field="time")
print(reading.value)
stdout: 2:11
